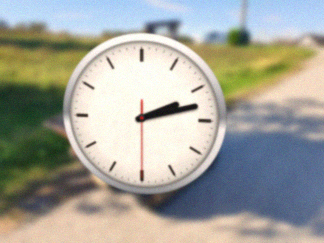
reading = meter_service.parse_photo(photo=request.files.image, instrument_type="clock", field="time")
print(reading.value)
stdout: 2:12:30
